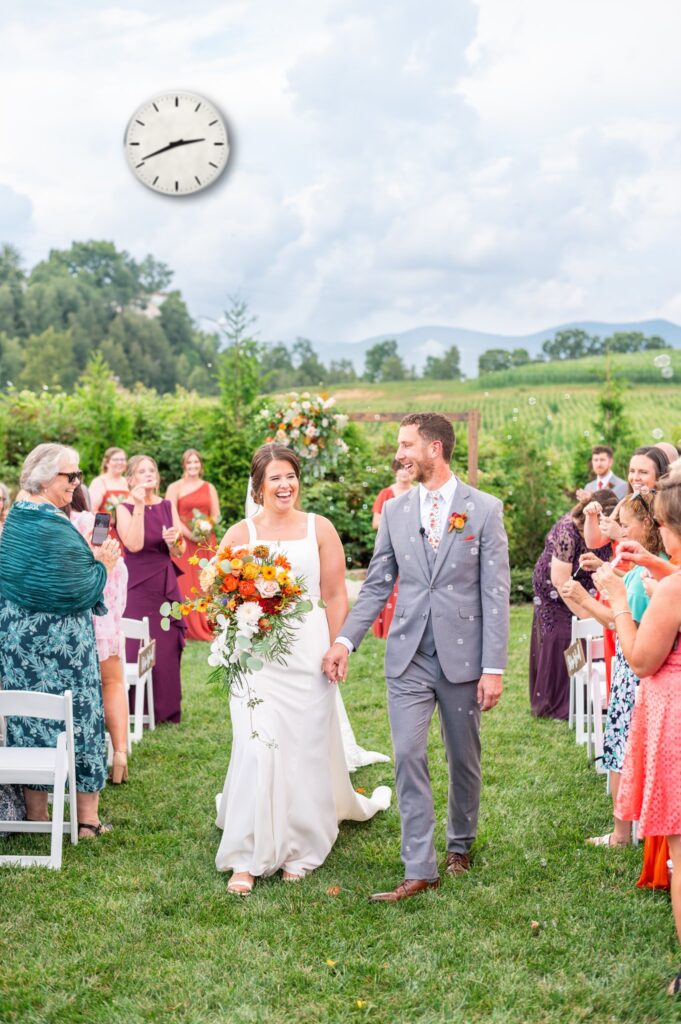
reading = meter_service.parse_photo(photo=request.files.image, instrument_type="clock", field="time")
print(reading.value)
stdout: 2:41
